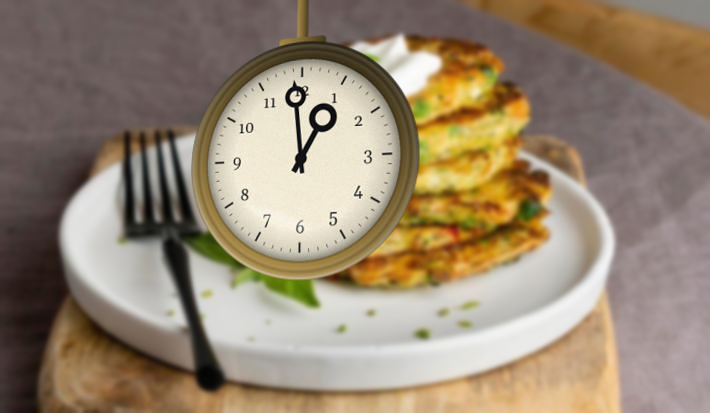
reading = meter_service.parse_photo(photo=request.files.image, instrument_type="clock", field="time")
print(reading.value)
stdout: 12:59
